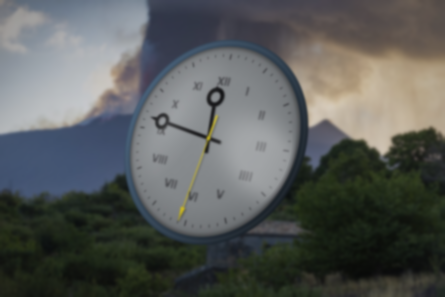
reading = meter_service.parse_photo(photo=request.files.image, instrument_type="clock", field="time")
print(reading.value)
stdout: 11:46:31
